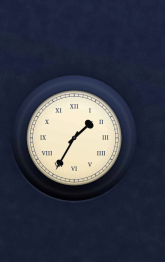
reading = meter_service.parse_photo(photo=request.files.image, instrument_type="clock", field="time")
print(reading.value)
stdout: 1:35
